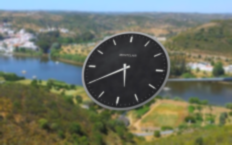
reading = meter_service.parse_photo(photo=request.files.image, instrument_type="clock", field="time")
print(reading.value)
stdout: 5:40
